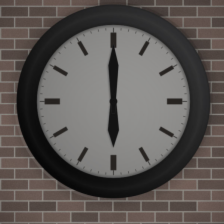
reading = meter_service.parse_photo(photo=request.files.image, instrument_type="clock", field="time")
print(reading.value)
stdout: 6:00
